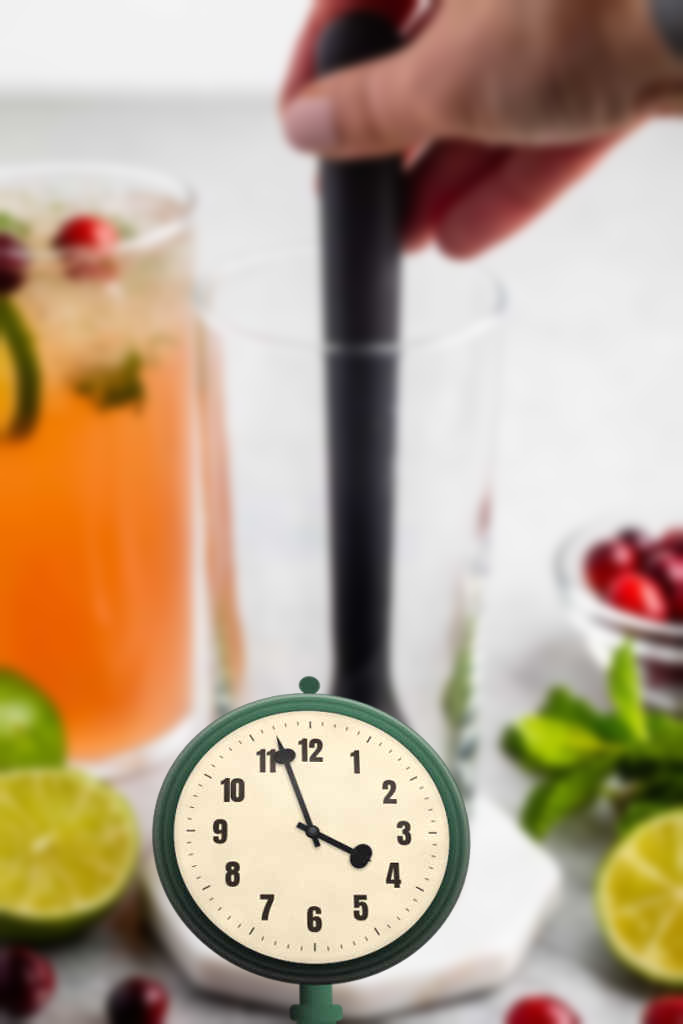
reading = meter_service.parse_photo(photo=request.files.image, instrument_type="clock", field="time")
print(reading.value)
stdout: 3:57
